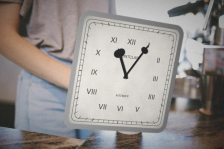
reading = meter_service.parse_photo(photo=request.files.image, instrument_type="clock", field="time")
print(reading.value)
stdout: 11:05
